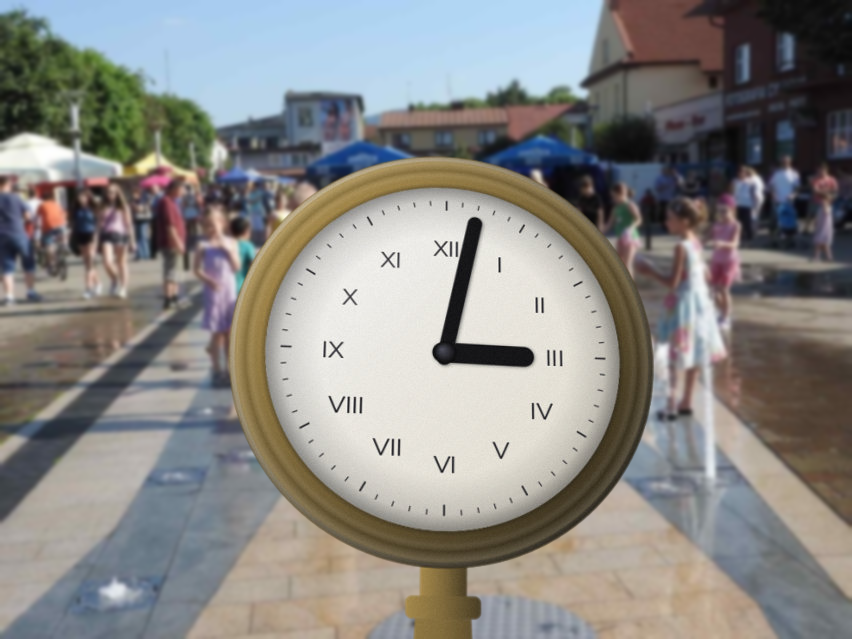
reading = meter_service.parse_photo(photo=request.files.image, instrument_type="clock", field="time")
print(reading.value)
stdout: 3:02
